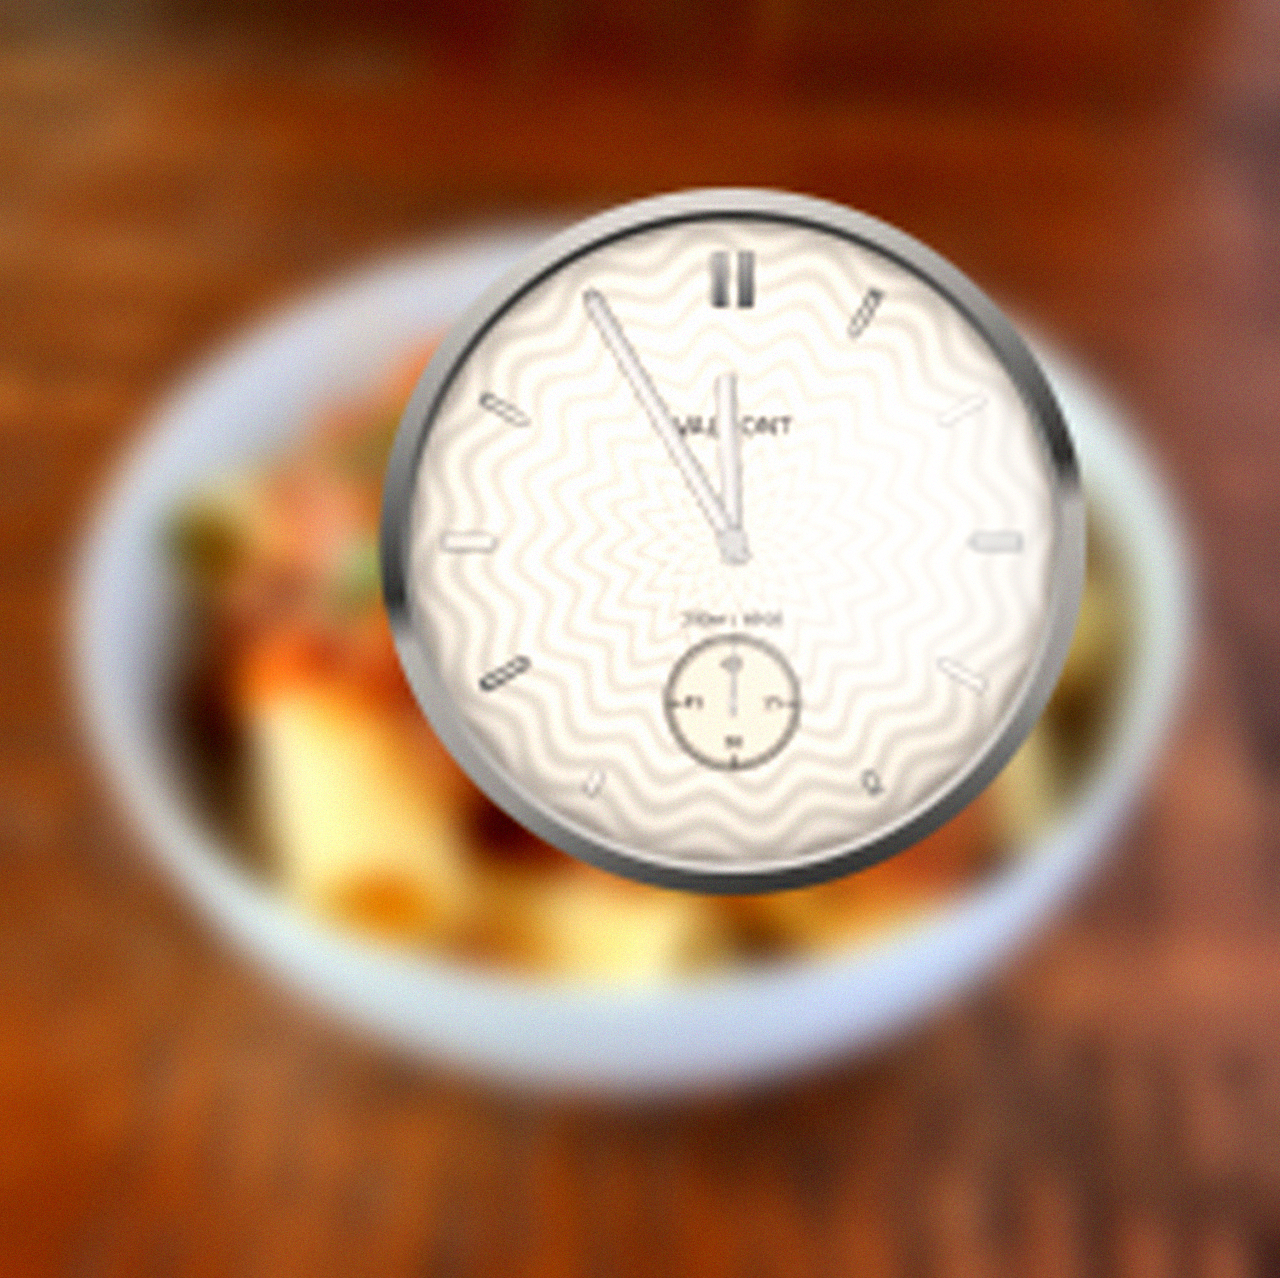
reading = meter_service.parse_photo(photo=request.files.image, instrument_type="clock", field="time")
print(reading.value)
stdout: 11:55
